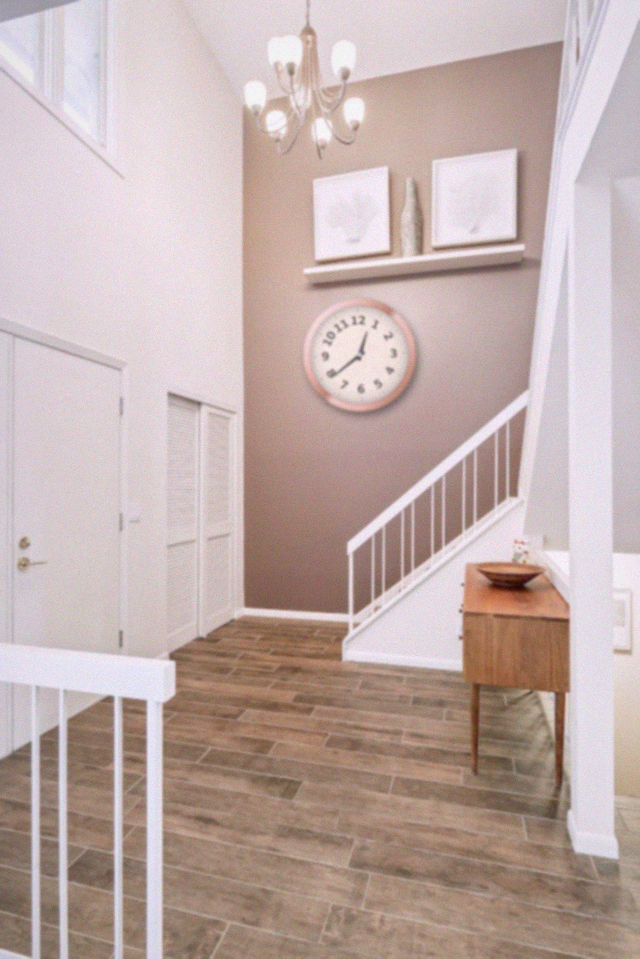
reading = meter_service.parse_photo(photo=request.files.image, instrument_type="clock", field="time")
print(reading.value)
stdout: 12:39
